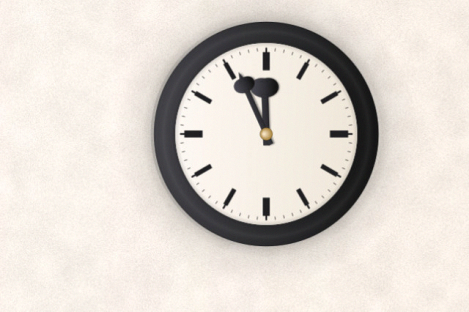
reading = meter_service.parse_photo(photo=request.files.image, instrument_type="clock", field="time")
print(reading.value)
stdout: 11:56
